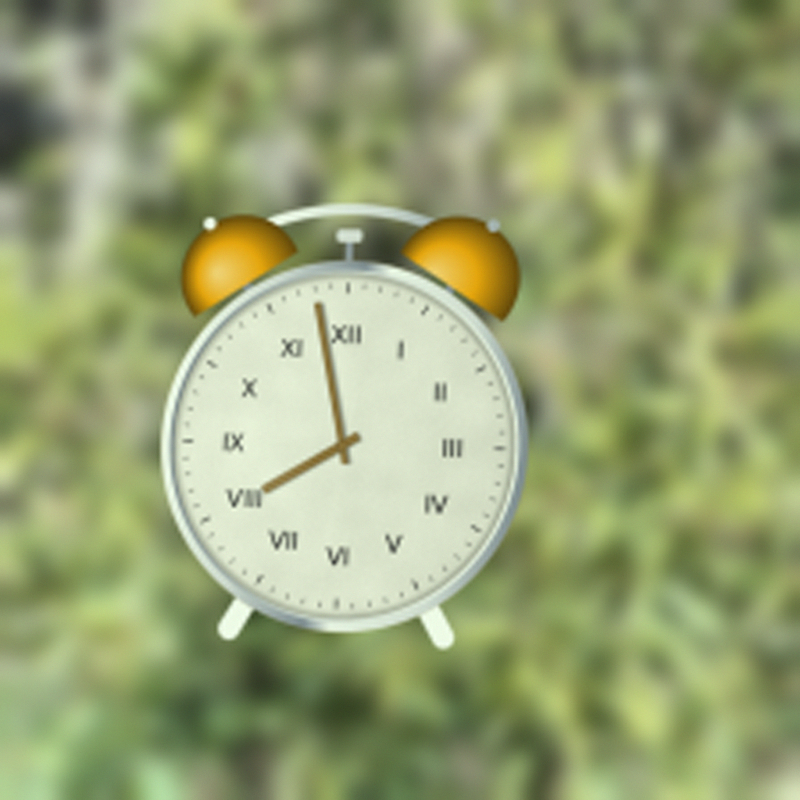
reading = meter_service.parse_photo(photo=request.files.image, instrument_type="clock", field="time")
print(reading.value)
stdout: 7:58
